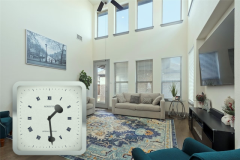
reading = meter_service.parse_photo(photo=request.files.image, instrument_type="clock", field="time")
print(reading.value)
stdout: 1:29
